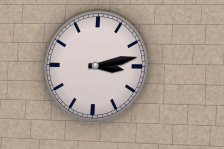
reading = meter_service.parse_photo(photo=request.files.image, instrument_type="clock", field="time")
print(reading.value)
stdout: 3:13
